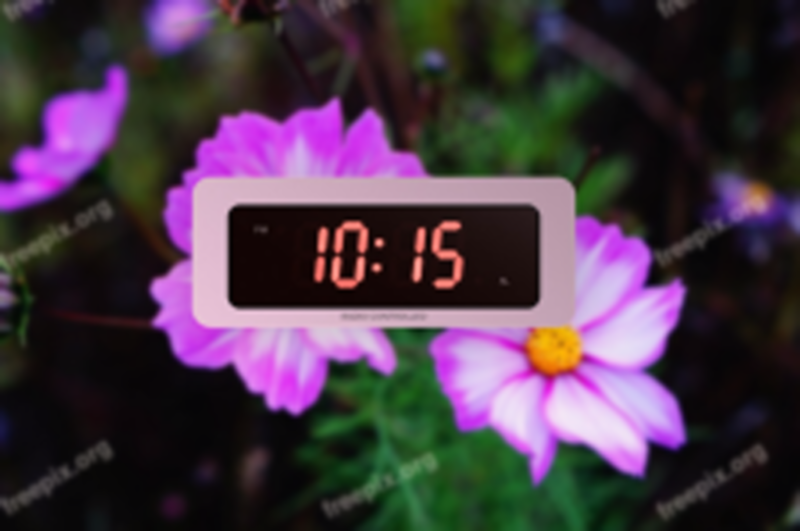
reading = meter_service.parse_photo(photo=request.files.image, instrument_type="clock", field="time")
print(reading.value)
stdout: 10:15
